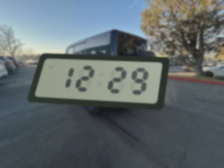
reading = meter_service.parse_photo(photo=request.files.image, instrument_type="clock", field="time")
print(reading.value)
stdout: 12:29
